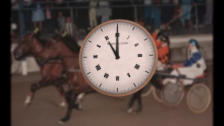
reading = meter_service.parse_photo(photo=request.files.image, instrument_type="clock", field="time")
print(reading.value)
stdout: 11:00
